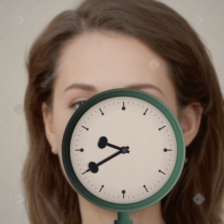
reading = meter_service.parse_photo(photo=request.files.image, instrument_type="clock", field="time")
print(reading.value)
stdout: 9:40
